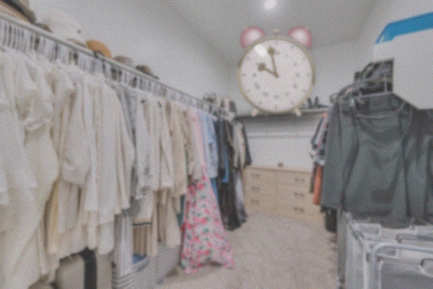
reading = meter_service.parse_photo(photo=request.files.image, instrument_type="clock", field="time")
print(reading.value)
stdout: 9:58
